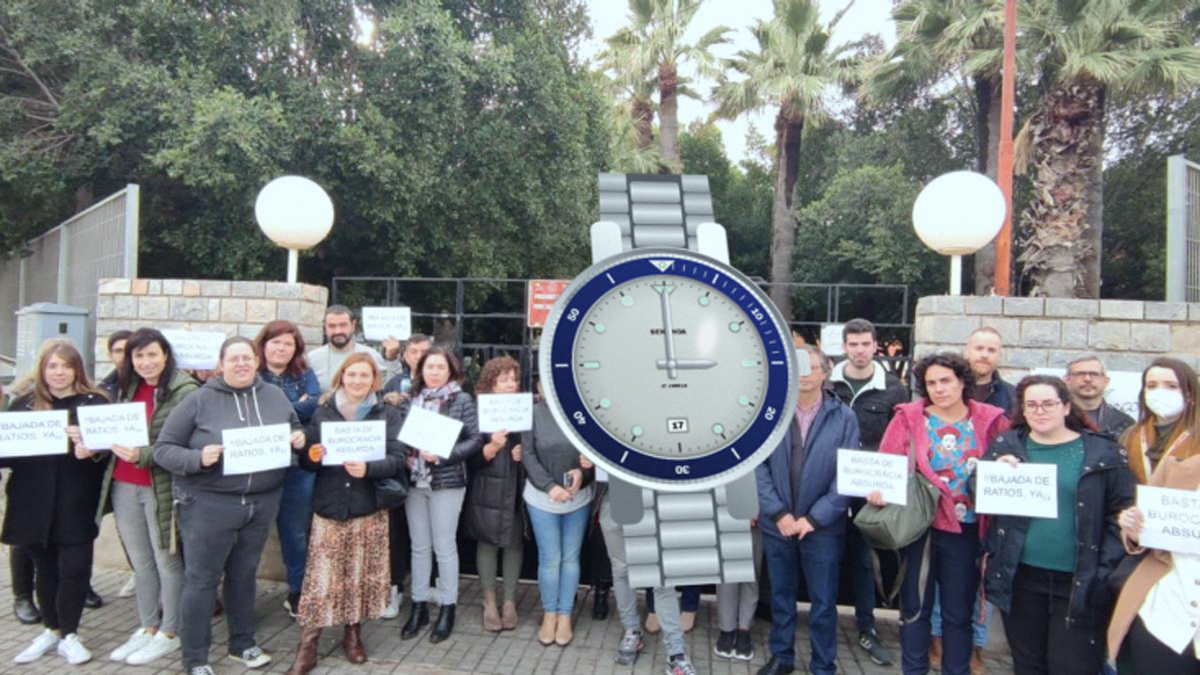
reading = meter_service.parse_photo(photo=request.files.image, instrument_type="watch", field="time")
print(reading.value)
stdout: 3:00
